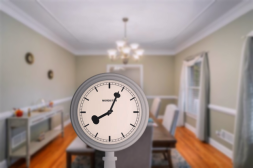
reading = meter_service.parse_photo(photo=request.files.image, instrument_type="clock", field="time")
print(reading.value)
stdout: 8:04
